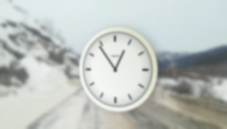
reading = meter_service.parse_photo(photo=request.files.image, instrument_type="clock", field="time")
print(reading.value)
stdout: 12:54
